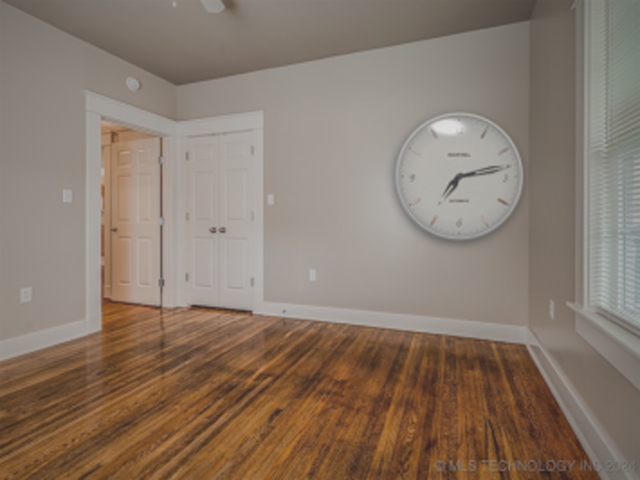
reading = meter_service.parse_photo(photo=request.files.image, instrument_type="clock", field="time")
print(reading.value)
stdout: 7:13
